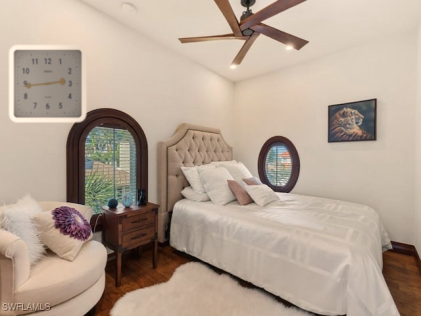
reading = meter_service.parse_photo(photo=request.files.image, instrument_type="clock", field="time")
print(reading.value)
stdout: 2:44
